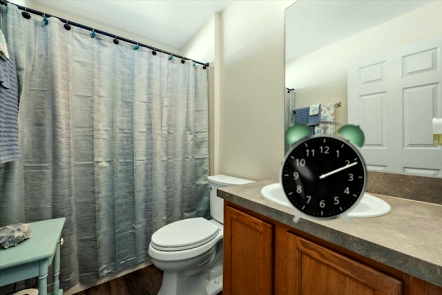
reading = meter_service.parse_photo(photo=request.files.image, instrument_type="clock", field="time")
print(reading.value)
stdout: 2:11
